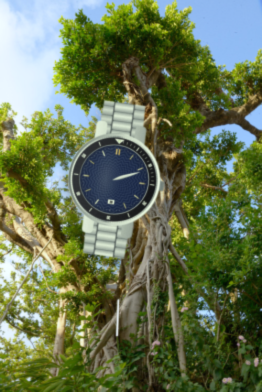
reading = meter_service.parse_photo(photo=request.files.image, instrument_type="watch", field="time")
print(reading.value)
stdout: 2:11
